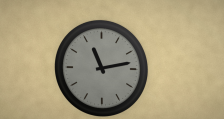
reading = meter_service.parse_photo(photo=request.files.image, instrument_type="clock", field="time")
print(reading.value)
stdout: 11:13
